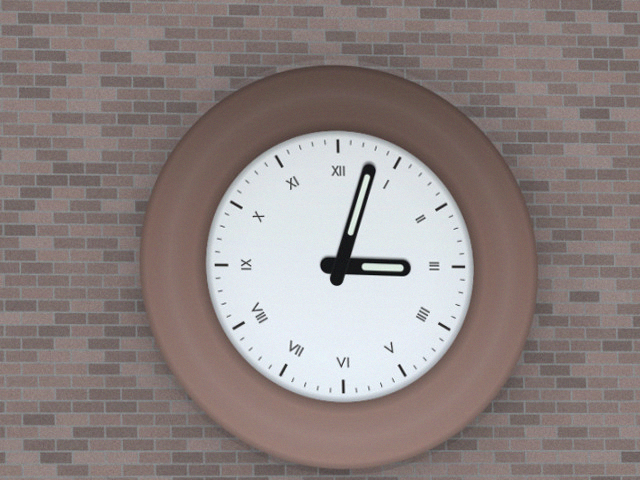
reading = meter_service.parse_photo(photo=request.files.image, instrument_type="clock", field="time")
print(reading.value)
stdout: 3:03
